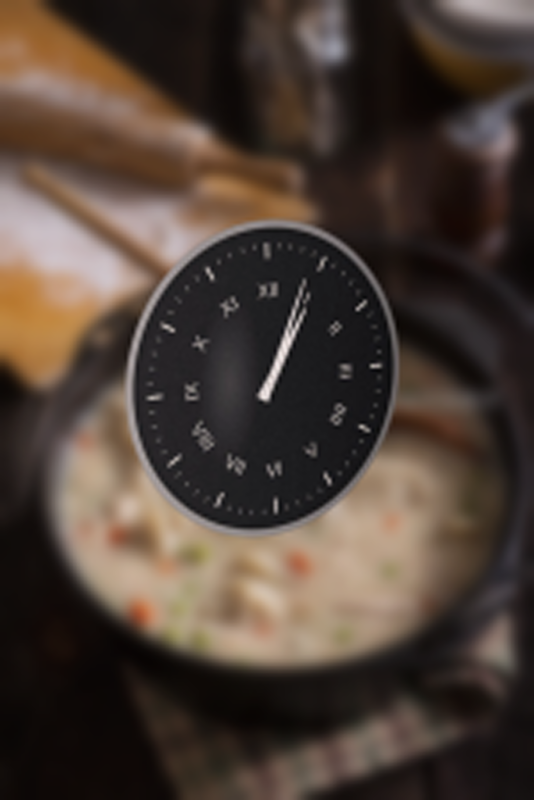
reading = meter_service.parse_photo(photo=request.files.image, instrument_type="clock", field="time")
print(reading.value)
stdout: 1:04
